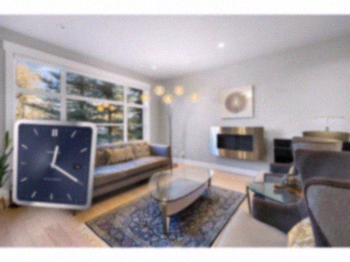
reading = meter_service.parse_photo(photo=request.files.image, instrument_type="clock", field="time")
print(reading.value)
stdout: 12:20
